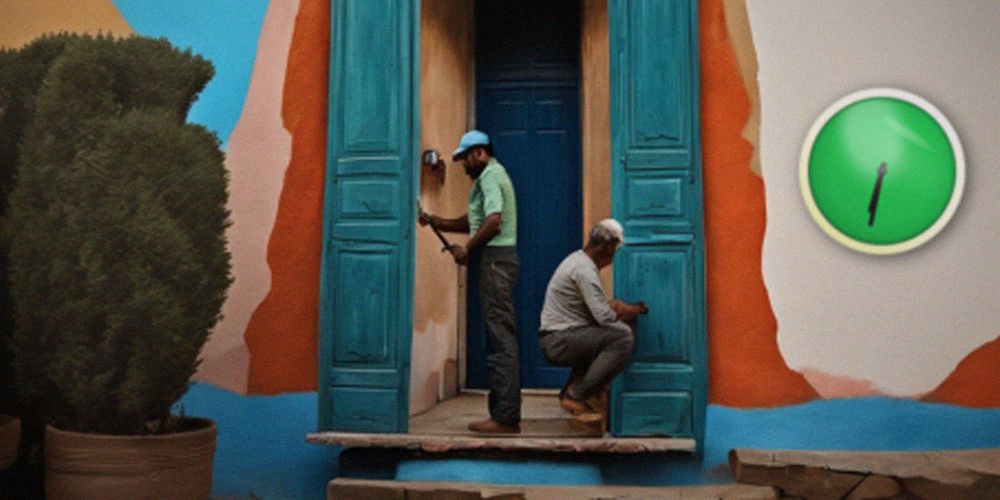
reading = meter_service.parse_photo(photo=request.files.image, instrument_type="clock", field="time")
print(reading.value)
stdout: 6:32
